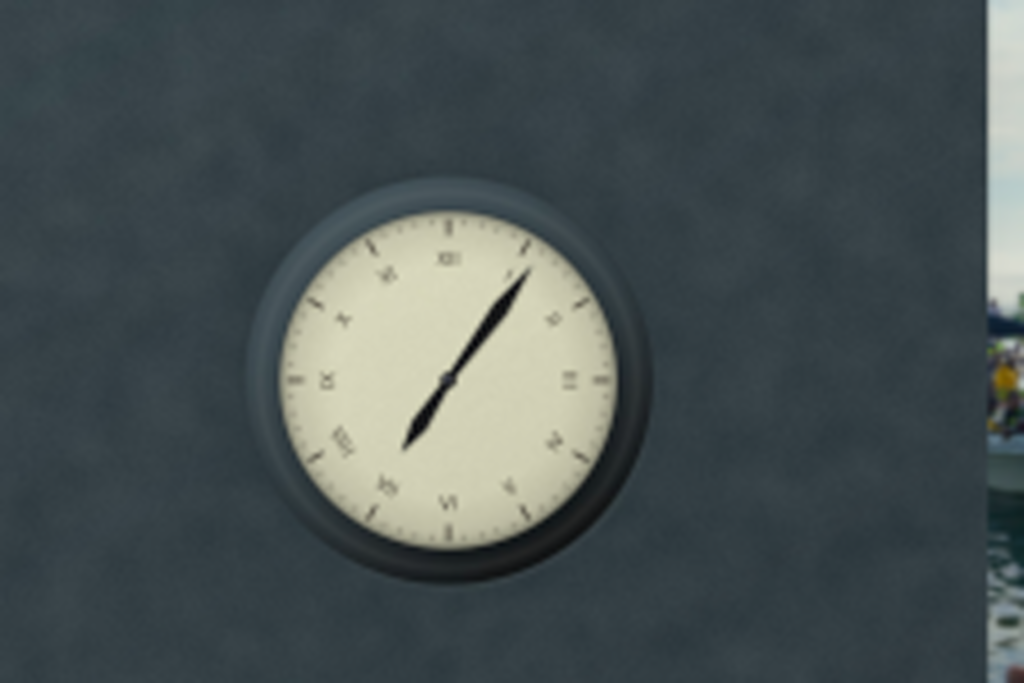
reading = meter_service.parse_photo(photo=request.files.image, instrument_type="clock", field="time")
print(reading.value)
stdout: 7:06
